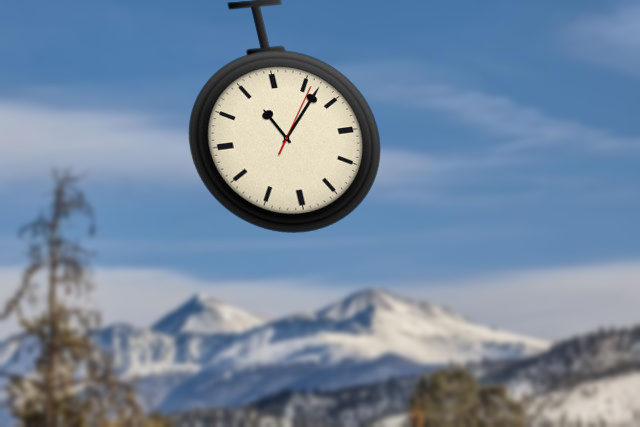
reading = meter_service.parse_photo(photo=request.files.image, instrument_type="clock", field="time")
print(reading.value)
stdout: 11:07:06
